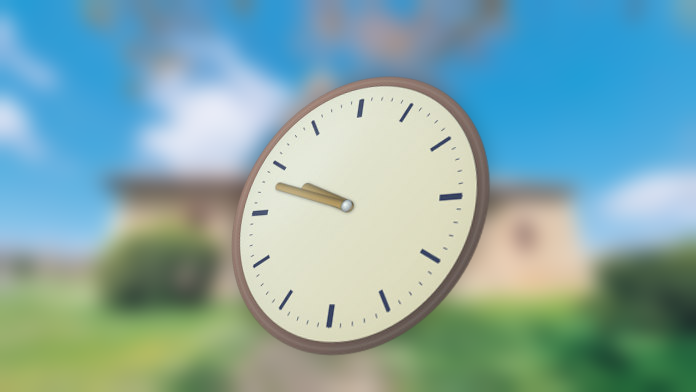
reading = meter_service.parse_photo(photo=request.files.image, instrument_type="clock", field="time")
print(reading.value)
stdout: 9:48
